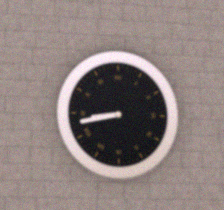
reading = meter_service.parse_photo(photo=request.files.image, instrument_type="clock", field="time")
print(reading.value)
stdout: 8:43
